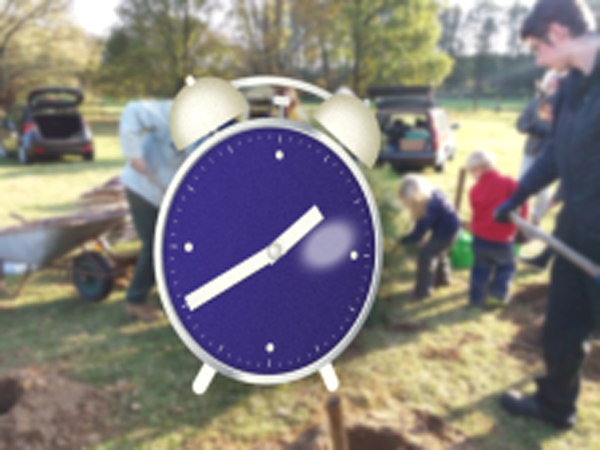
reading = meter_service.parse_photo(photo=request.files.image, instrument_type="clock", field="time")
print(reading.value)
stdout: 1:40
